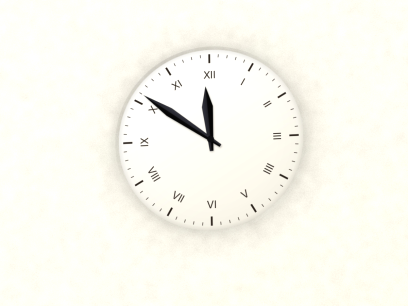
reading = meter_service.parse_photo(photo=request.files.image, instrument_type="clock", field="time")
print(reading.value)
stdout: 11:51
